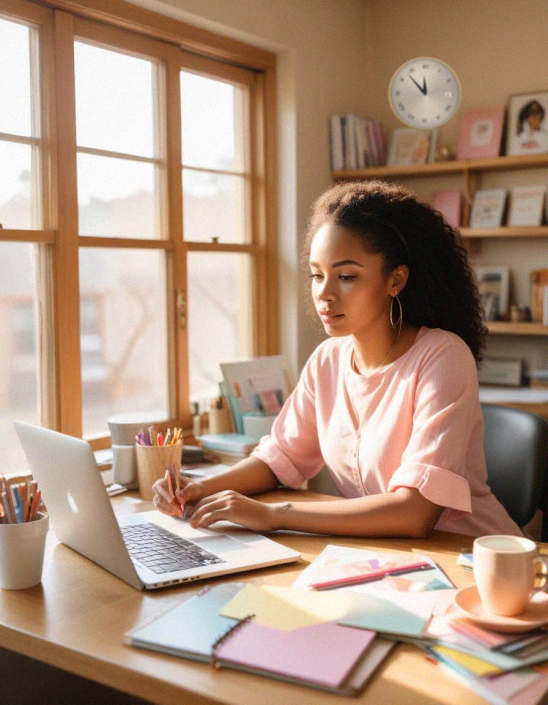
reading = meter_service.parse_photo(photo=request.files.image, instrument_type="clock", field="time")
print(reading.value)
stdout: 11:53
